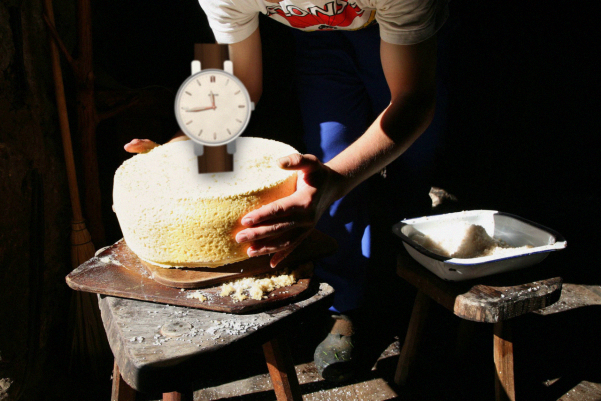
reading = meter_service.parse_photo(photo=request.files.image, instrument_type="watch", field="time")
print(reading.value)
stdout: 11:44
